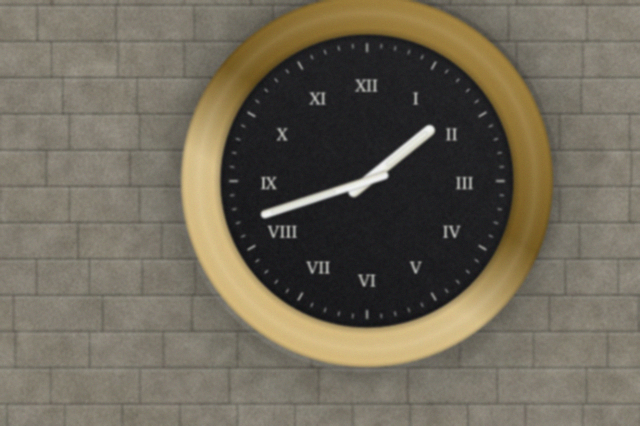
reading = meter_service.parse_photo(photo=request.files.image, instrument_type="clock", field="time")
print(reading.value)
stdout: 1:42
